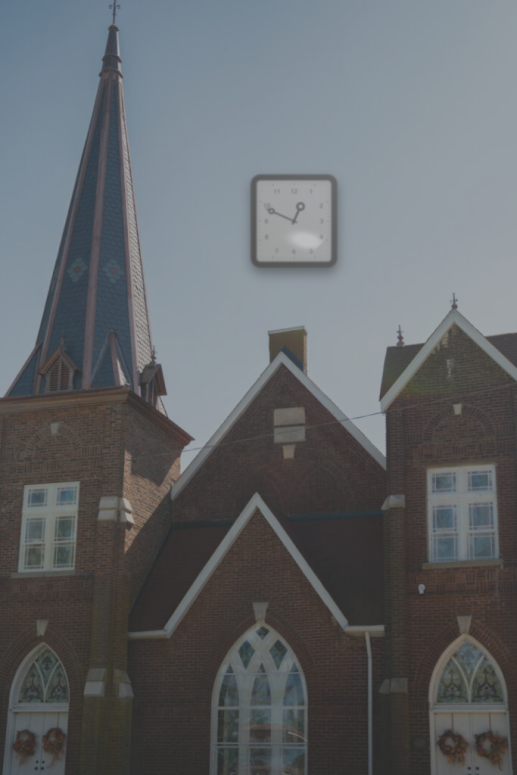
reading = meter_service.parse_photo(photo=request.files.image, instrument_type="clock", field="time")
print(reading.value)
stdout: 12:49
